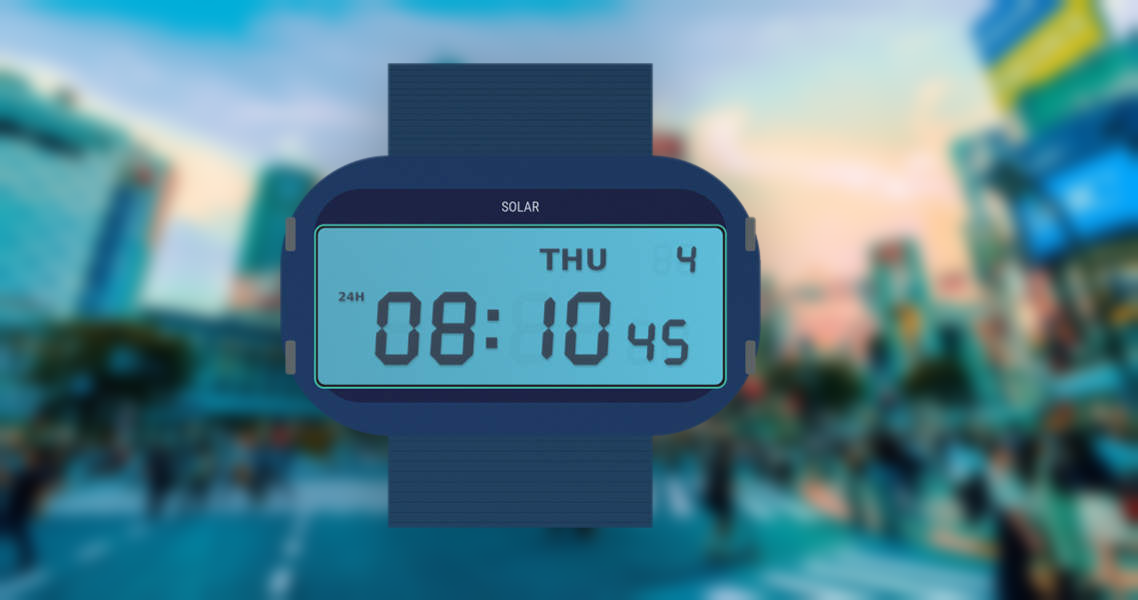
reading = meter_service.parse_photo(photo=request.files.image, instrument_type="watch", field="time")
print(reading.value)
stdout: 8:10:45
